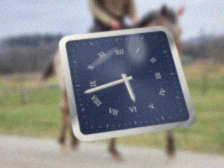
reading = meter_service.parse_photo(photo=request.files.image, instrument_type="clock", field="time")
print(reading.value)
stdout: 5:43
